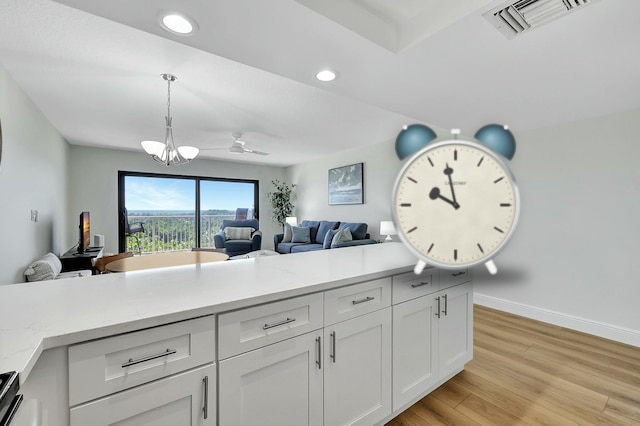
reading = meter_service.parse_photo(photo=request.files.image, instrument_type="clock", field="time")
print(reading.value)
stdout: 9:58
